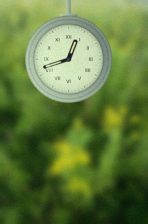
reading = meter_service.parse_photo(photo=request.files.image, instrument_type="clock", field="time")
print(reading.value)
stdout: 12:42
